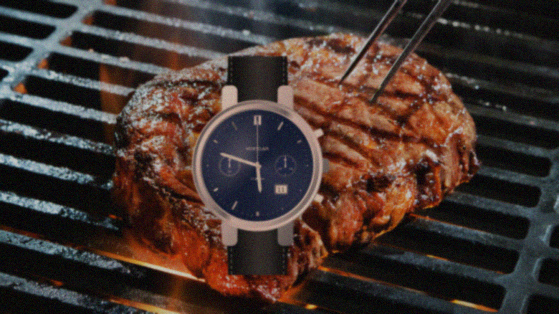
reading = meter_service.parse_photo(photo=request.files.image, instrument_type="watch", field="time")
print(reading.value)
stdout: 5:48
